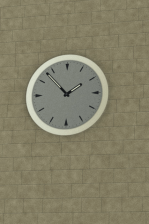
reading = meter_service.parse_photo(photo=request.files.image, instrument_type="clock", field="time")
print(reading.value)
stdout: 1:53
